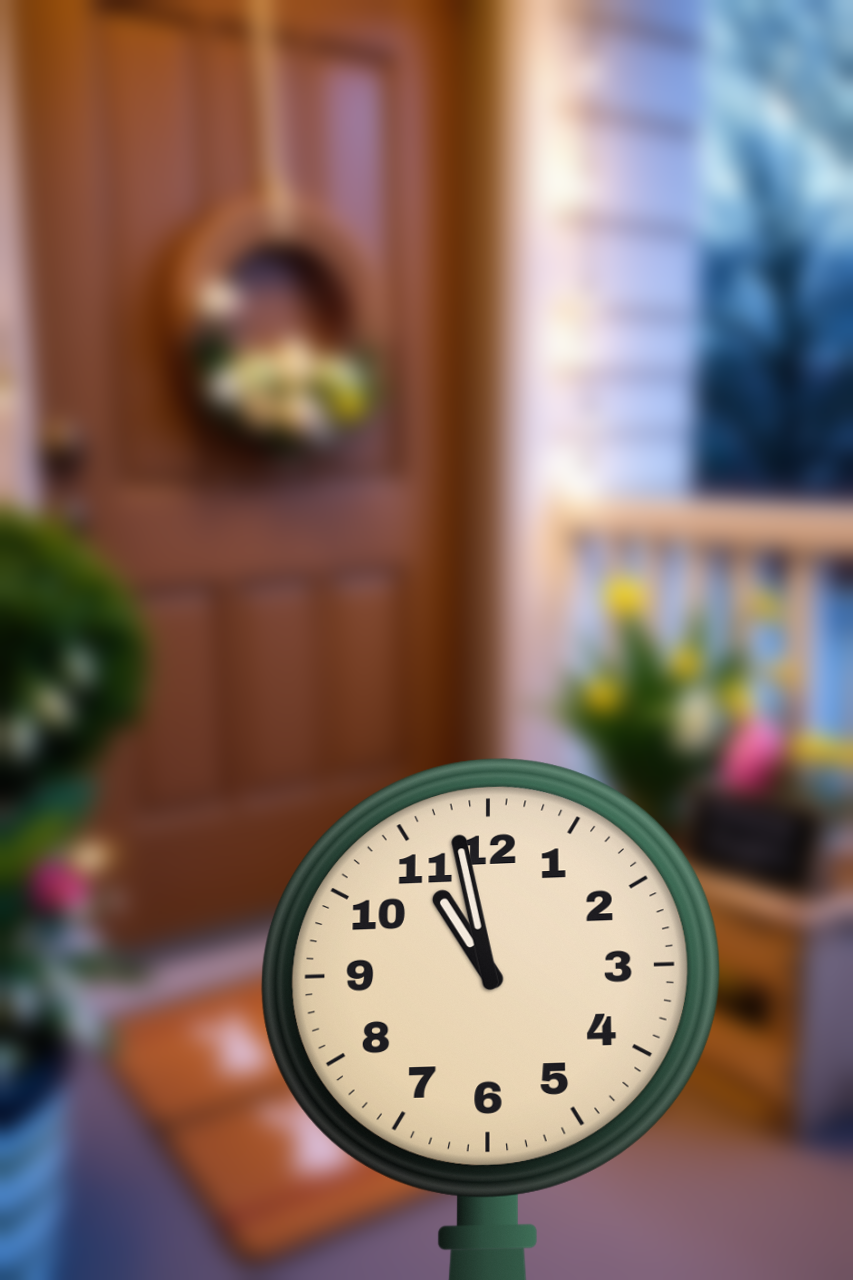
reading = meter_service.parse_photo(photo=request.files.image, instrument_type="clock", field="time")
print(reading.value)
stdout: 10:58
